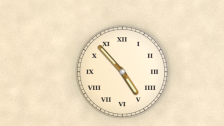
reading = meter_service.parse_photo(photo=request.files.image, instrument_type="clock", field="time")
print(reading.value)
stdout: 4:53
